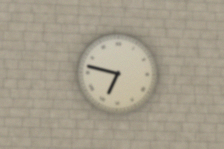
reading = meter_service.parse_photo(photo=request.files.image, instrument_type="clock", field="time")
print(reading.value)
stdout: 6:47
